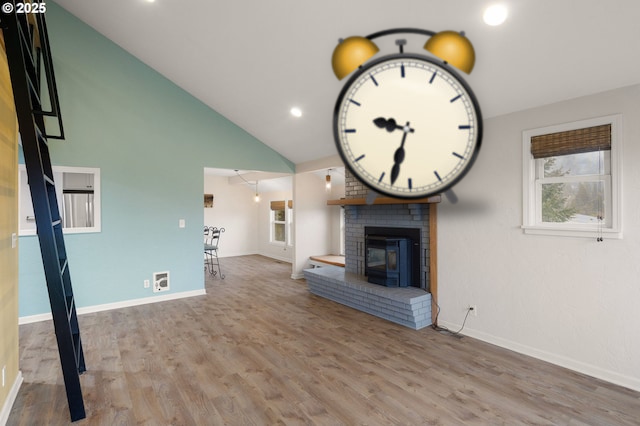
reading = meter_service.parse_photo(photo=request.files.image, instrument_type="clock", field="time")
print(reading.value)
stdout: 9:33
